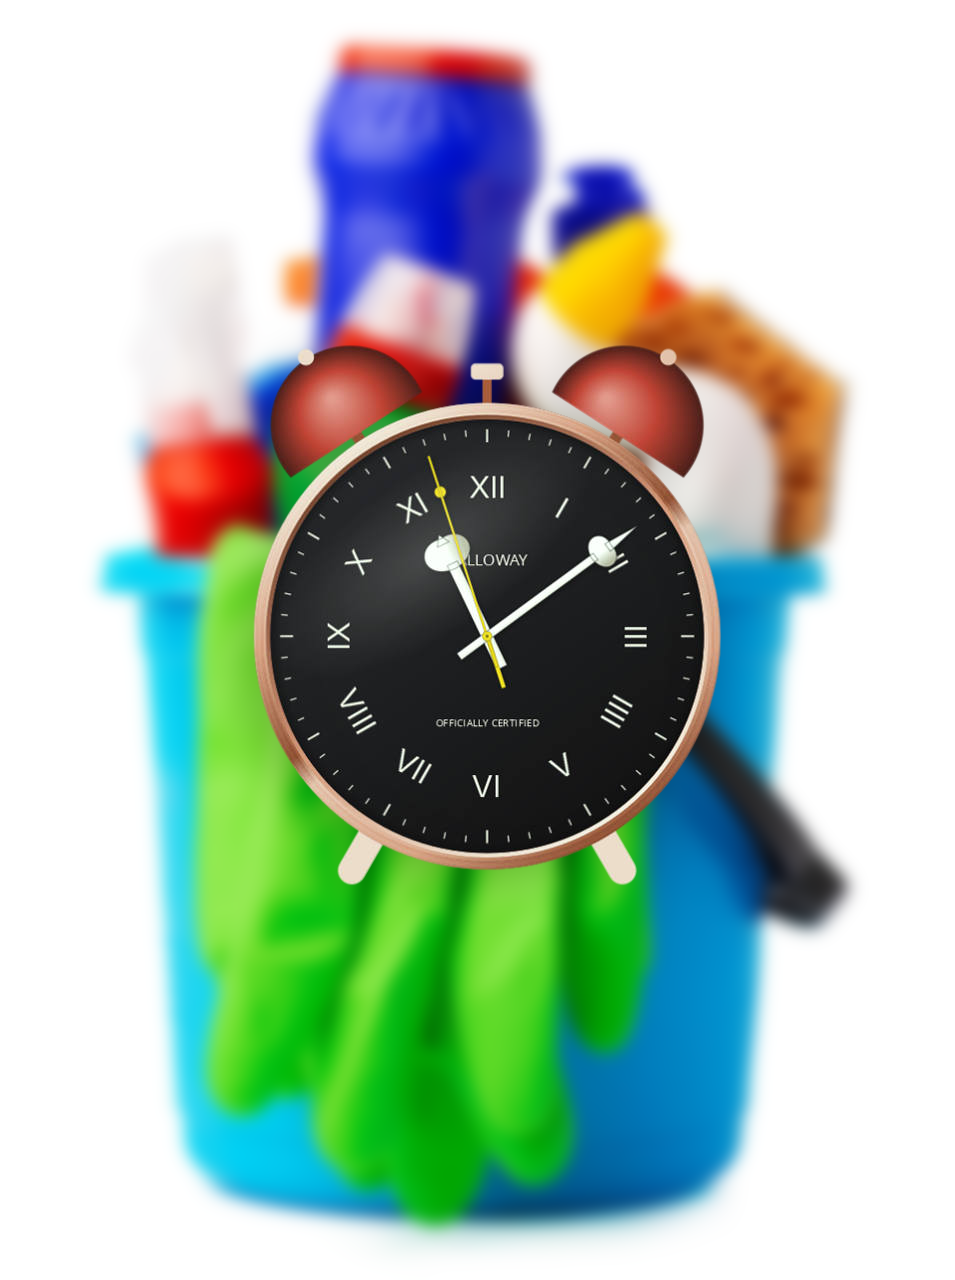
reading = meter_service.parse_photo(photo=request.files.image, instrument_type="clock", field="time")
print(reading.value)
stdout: 11:08:57
